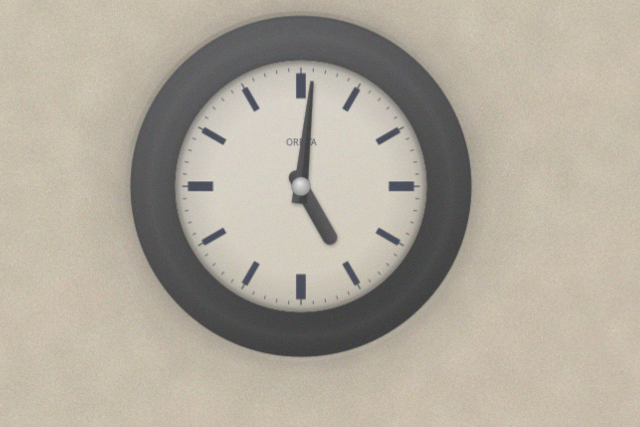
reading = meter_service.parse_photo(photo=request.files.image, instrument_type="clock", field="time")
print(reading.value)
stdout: 5:01
